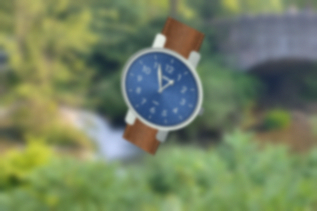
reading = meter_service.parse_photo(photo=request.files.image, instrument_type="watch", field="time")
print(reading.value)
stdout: 12:56
